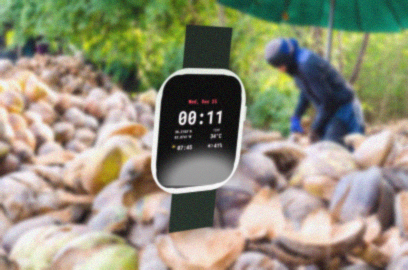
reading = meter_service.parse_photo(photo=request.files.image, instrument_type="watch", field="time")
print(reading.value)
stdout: 0:11
